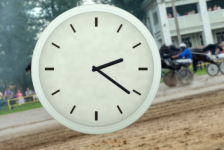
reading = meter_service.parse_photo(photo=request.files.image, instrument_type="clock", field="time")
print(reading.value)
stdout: 2:21
